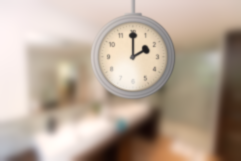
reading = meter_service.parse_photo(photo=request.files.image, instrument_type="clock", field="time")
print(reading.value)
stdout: 2:00
